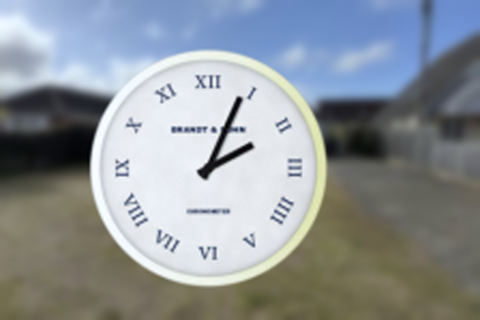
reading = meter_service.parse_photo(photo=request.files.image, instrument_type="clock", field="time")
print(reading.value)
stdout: 2:04
